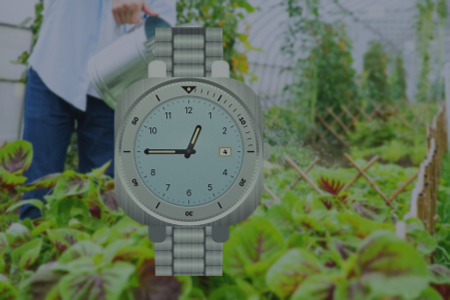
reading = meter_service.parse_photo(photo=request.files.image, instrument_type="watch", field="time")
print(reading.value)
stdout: 12:45
